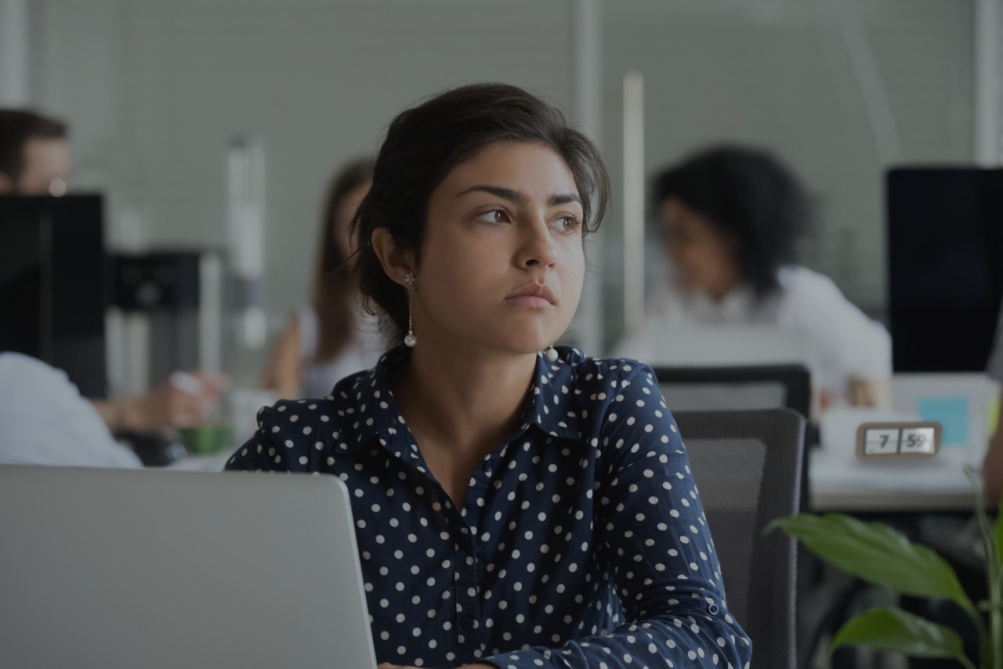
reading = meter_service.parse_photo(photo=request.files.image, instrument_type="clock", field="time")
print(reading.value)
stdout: 7:59
